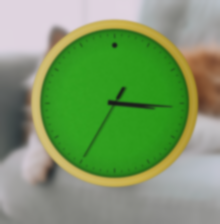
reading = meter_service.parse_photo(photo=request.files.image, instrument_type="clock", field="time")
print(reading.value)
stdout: 3:15:35
